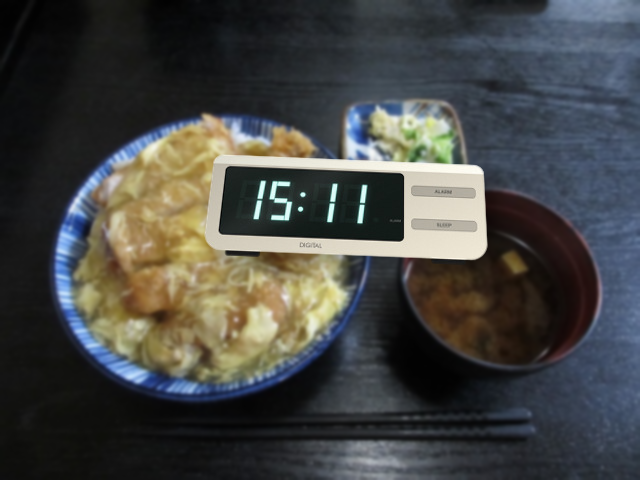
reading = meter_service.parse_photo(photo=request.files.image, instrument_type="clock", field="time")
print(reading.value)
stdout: 15:11
